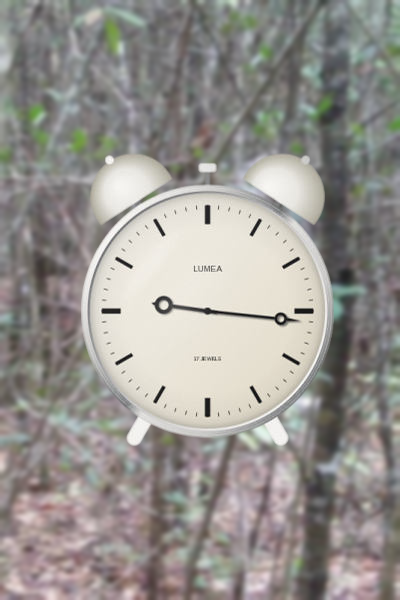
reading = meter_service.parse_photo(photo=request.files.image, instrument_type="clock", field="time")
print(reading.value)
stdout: 9:16
